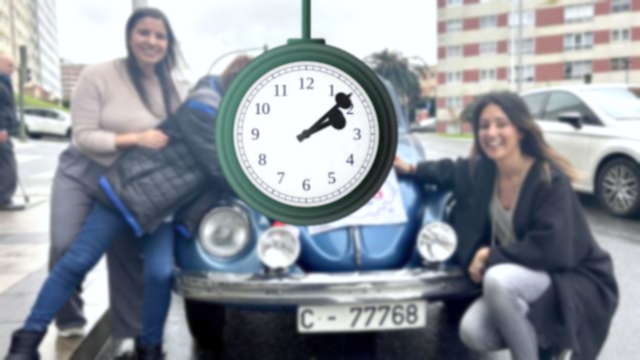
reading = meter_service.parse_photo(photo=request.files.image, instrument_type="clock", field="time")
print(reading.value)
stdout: 2:08
